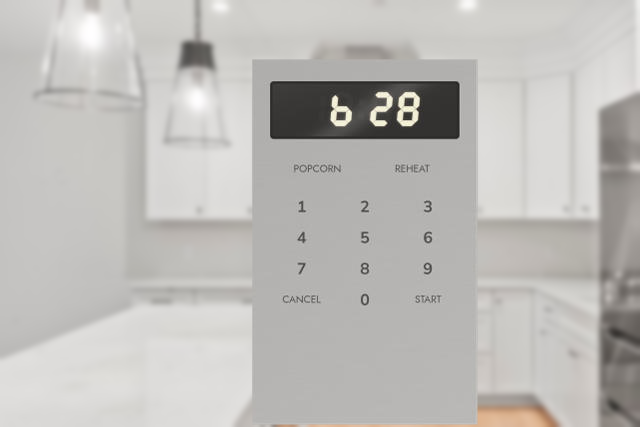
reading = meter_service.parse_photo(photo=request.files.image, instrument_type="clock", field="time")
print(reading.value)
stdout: 6:28
